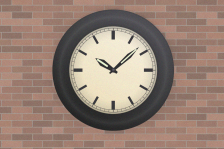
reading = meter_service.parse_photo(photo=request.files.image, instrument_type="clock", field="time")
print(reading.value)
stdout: 10:08
